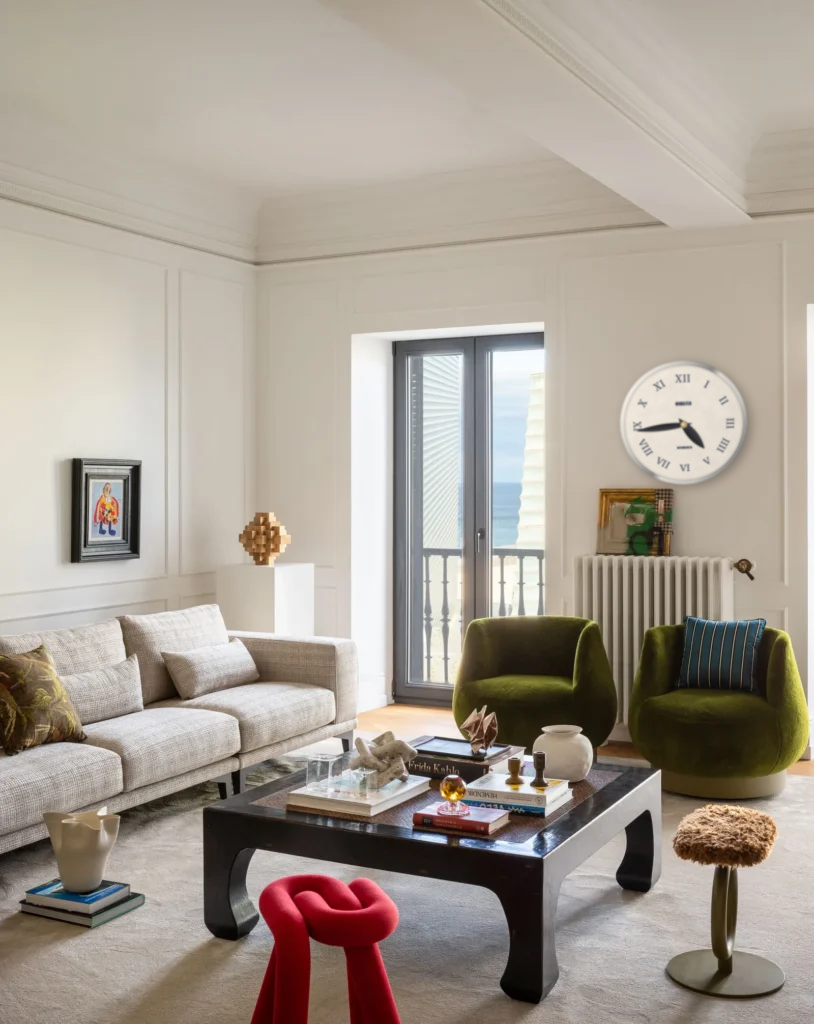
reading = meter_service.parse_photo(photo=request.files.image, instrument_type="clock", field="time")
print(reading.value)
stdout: 4:44
